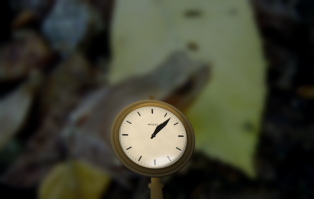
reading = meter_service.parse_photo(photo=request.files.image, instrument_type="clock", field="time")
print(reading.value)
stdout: 1:07
